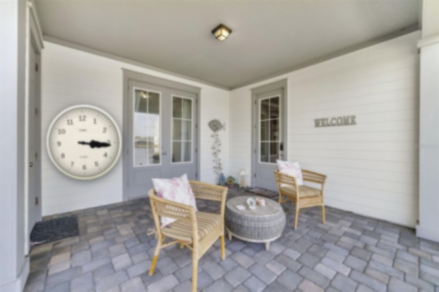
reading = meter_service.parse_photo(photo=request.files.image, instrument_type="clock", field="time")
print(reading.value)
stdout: 3:16
